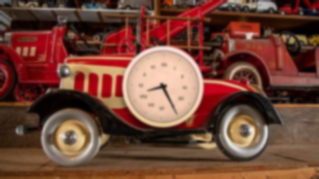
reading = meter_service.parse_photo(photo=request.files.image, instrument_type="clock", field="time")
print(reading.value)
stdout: 8:25
